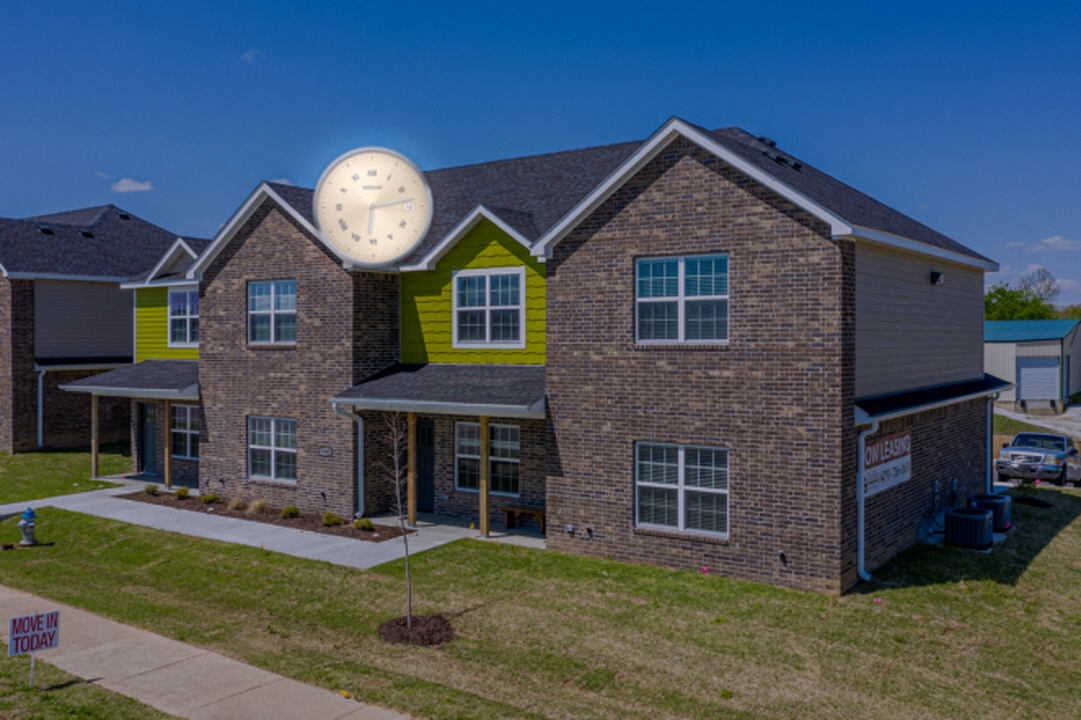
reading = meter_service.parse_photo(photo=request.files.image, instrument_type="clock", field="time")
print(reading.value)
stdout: 6:13
